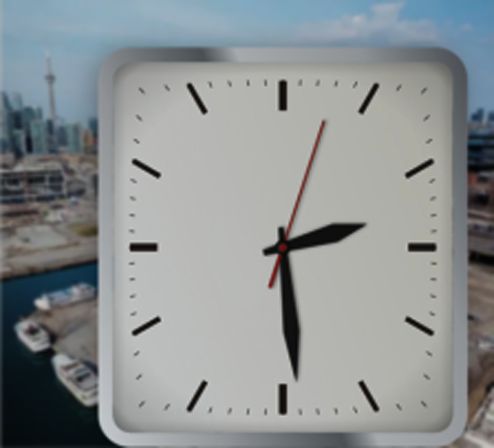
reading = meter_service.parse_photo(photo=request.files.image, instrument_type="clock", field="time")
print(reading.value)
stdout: 2:29:03
